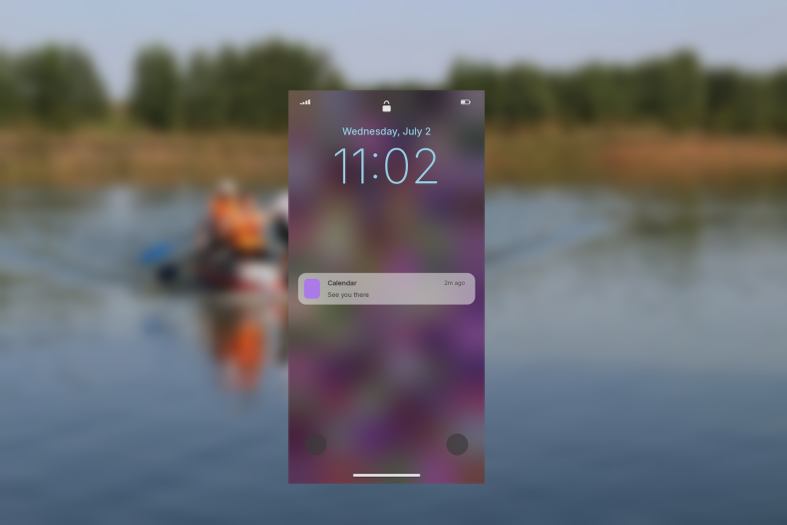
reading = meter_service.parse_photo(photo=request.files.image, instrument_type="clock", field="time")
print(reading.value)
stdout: 11:02
